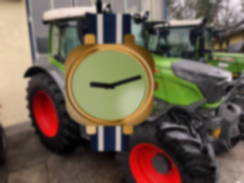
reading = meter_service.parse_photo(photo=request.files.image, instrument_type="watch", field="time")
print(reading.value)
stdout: 9:12
